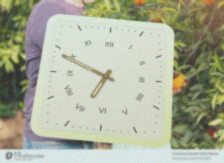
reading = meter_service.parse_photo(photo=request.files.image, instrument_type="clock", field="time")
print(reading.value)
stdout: 6:49
